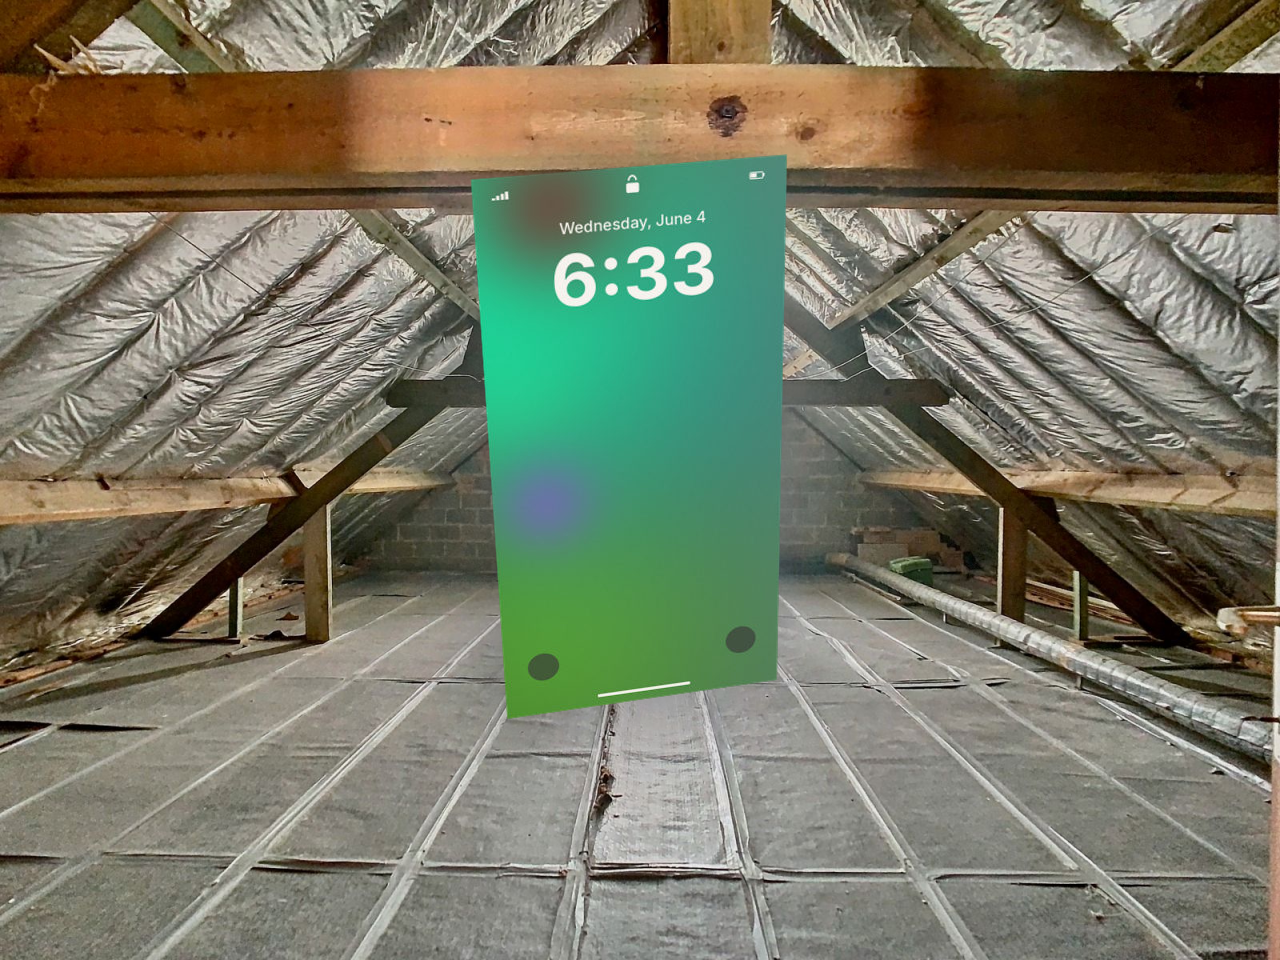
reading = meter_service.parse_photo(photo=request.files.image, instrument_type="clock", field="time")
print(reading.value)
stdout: 6:33
